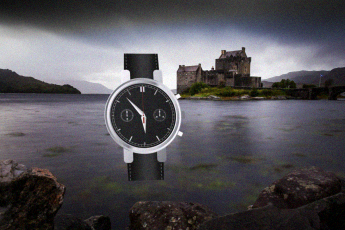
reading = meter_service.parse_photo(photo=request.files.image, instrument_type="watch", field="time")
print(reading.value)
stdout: 5:53
